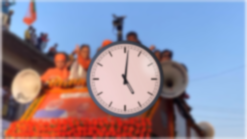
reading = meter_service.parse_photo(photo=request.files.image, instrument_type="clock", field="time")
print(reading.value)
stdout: 5:01
